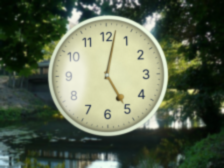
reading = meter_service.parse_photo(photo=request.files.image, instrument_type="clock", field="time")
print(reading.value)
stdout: 5:02
